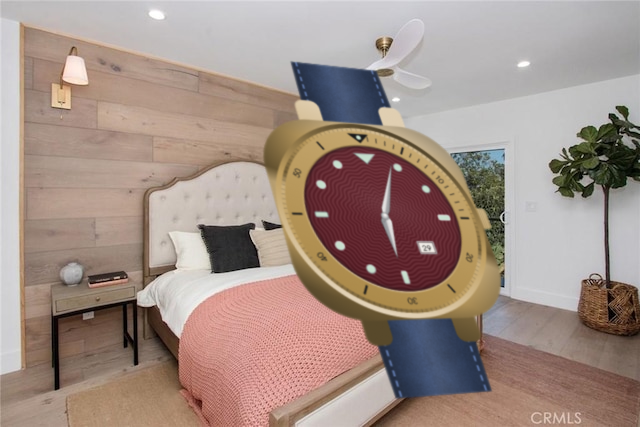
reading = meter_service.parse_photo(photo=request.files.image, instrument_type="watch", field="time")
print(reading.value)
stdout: 6:04
